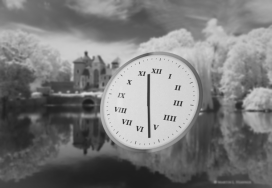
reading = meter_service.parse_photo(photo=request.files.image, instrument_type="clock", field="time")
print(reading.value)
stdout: 11:27
